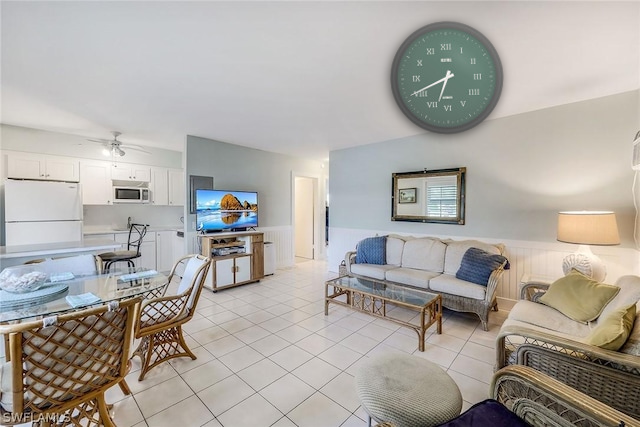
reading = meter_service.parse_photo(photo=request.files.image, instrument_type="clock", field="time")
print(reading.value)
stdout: 6:41
